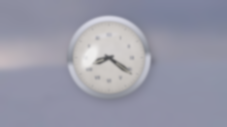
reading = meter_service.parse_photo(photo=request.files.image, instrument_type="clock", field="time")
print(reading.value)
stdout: 8:21
